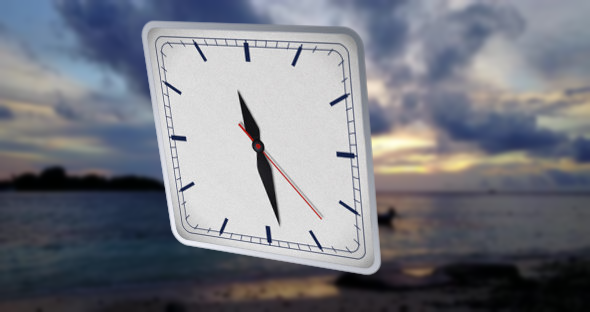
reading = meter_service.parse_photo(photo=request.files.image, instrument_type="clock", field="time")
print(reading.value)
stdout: 11:28:23
